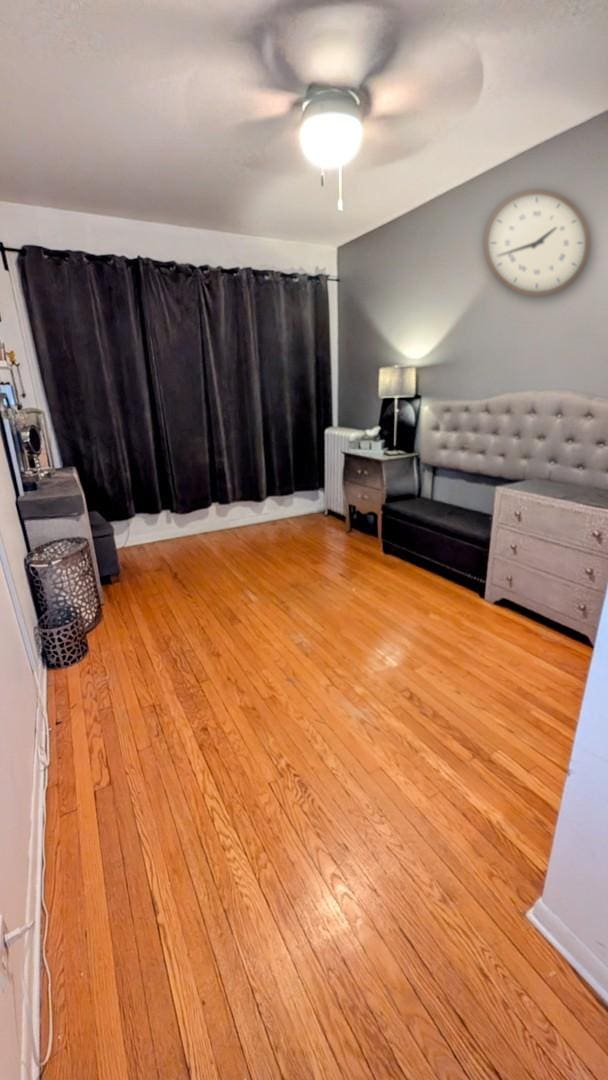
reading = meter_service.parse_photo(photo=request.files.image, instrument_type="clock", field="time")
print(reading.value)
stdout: 1:42
